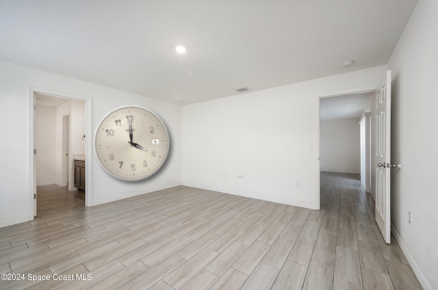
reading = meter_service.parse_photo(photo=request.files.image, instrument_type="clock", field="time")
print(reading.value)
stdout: 4:00
